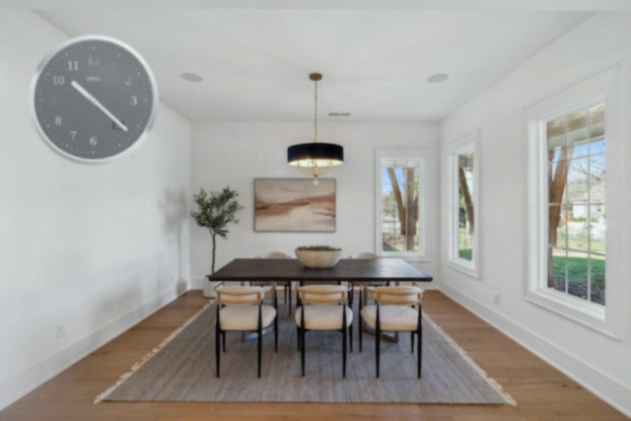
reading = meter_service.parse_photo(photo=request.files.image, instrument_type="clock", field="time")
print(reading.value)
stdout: 10:22
